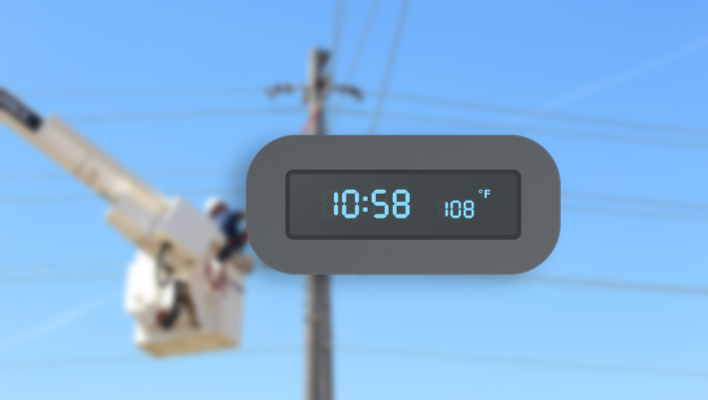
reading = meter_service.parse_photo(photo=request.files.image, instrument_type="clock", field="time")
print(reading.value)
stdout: 10:58
